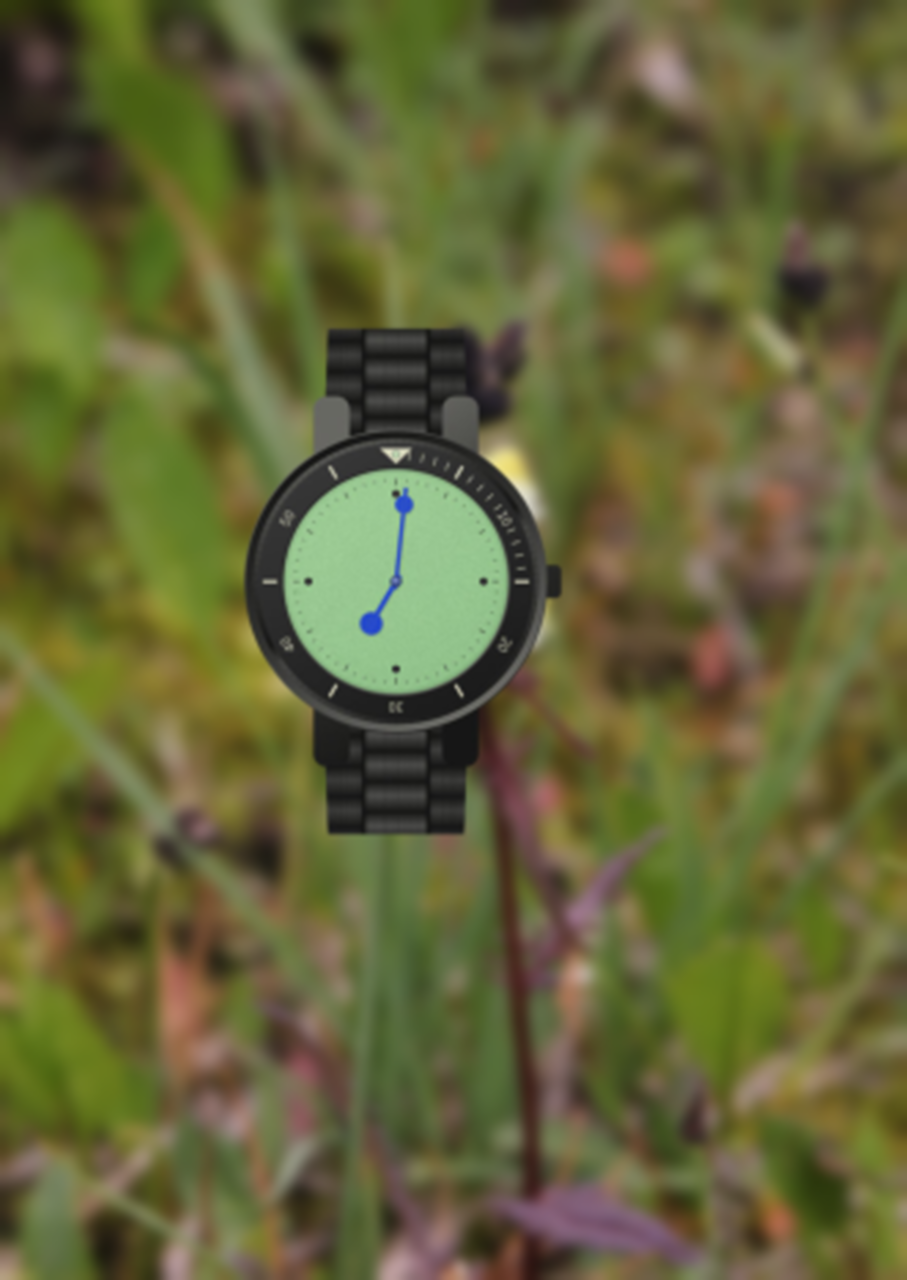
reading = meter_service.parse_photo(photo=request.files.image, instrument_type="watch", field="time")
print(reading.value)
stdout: 7:01
